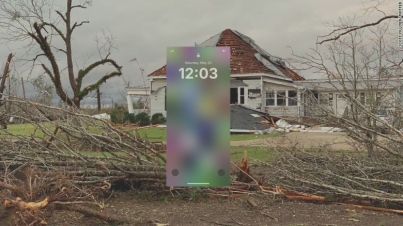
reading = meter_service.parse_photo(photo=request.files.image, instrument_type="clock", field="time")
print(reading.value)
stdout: 12:03
